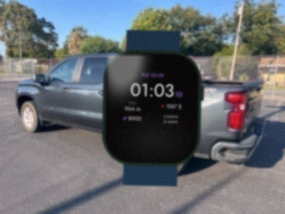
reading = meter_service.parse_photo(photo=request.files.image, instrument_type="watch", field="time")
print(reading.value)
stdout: 1:03
